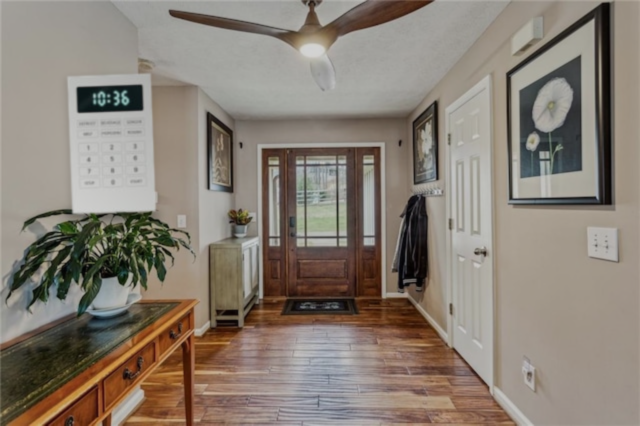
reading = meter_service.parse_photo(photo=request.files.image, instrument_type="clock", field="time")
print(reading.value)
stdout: 10:36
